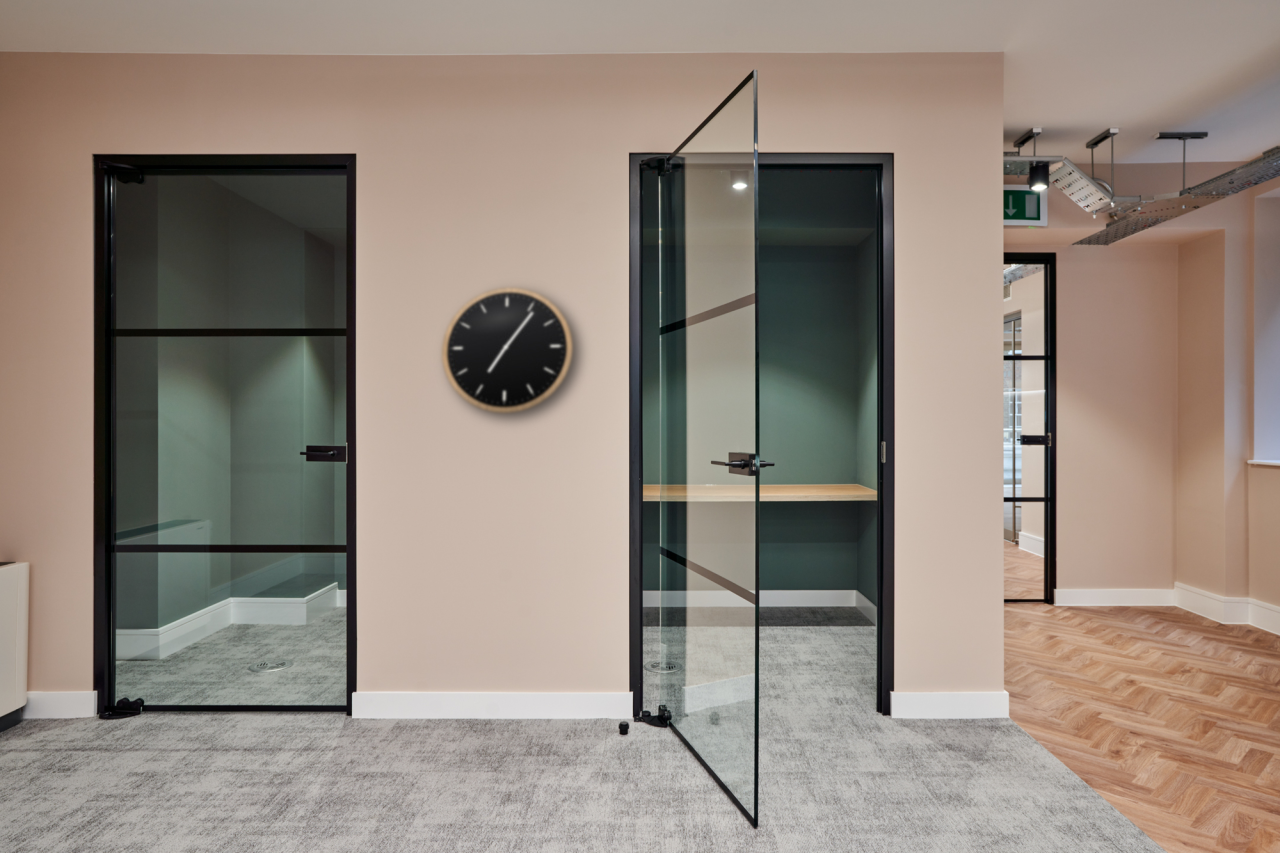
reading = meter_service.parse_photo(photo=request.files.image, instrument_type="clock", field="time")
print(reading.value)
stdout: 7:06
